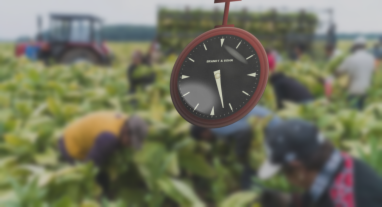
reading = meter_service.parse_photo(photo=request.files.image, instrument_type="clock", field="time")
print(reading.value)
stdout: 5:27
